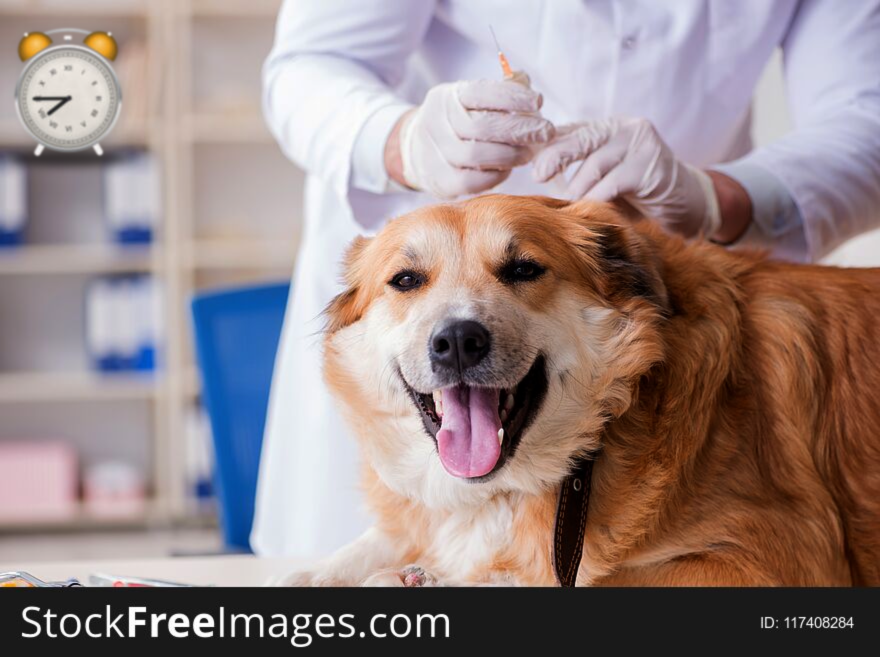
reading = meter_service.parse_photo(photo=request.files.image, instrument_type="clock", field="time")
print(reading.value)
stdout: 7:45
